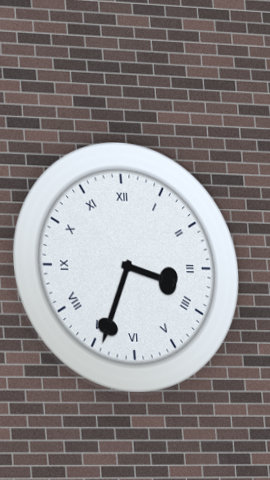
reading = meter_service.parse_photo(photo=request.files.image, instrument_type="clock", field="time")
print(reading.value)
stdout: 3:34
